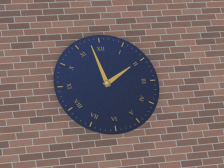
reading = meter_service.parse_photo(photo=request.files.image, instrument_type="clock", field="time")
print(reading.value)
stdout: 1:58
